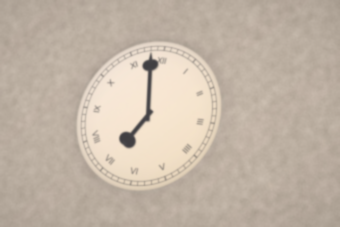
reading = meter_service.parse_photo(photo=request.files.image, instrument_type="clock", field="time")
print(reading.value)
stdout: 6:58
